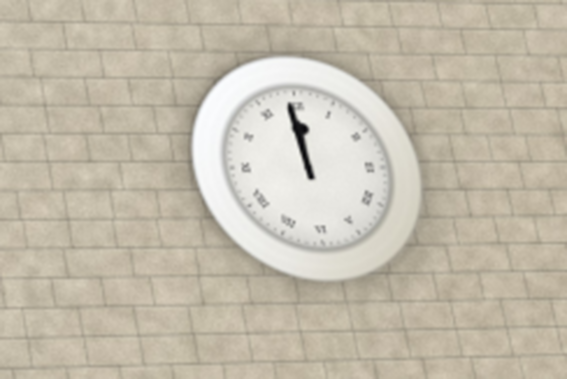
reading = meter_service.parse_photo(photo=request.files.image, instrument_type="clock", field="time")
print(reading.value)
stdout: 11:59
